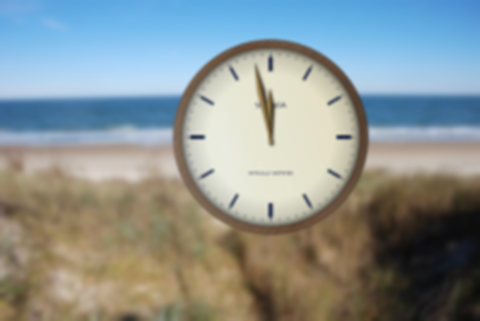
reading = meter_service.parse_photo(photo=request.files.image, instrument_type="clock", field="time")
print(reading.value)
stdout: 11:58
